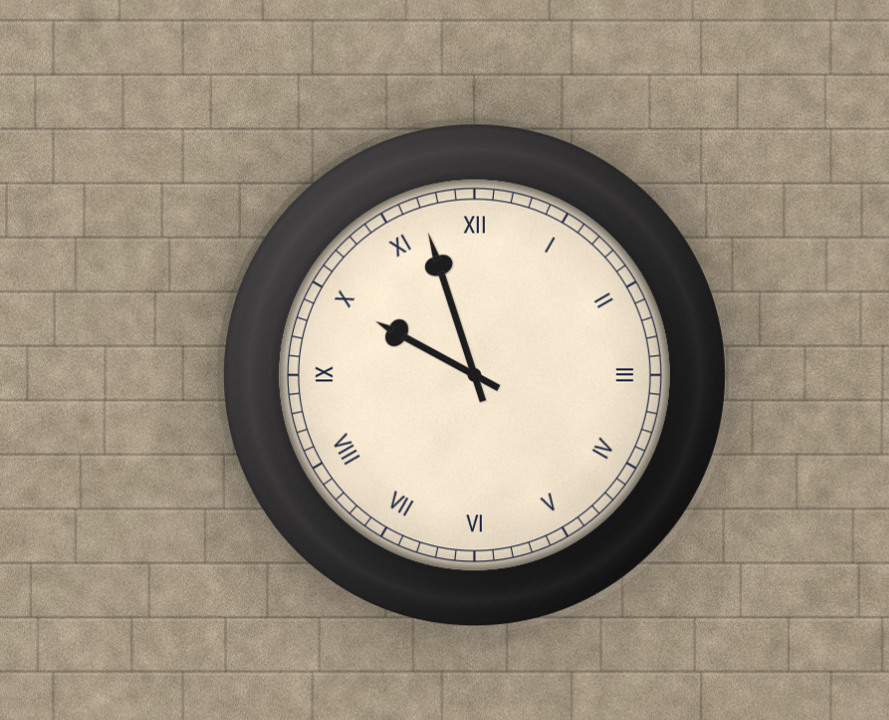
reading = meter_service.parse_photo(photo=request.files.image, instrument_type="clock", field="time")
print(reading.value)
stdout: 9:57
